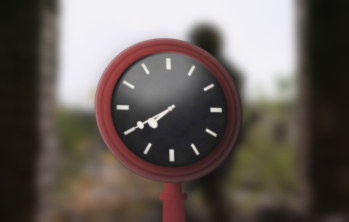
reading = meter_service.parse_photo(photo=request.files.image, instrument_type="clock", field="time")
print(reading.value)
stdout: 7:40
